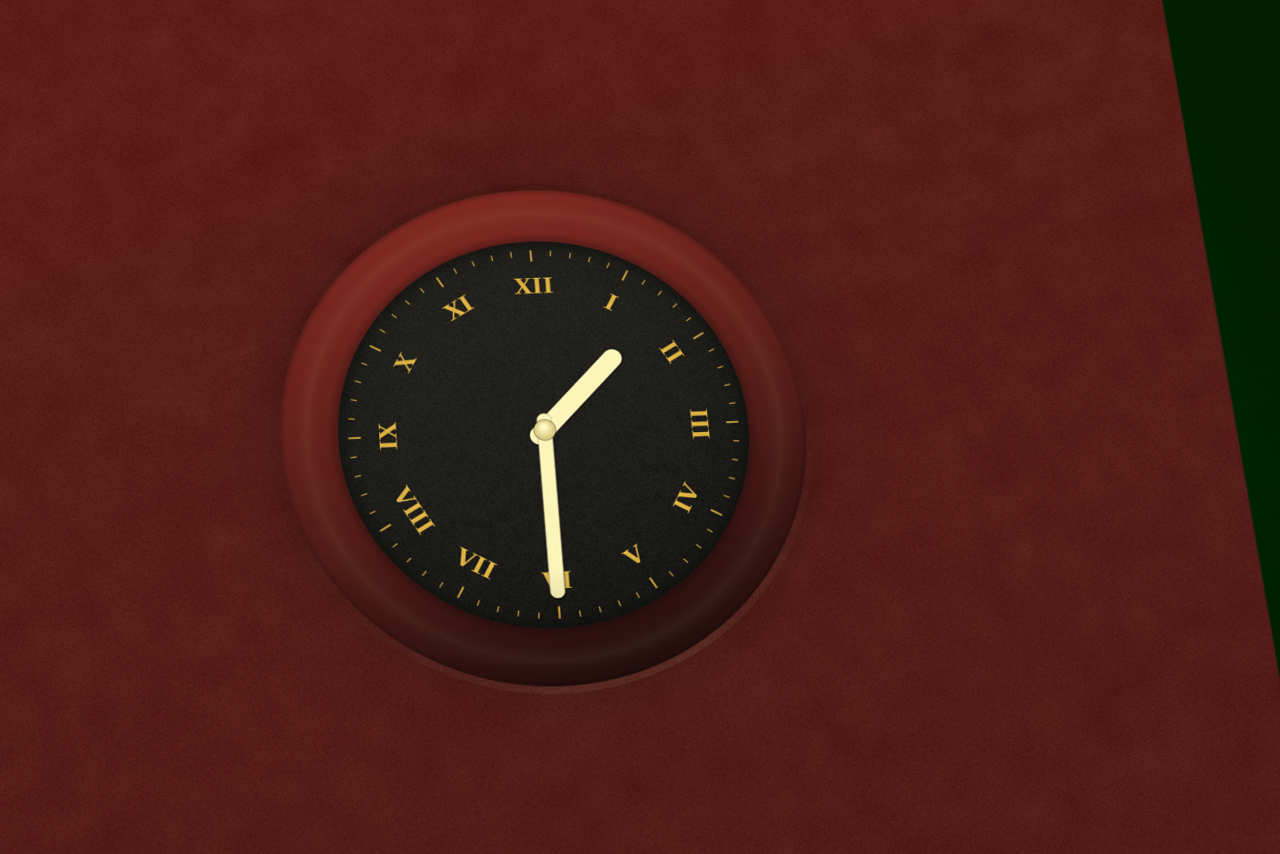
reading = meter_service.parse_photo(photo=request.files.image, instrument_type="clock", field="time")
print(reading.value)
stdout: 1:30
